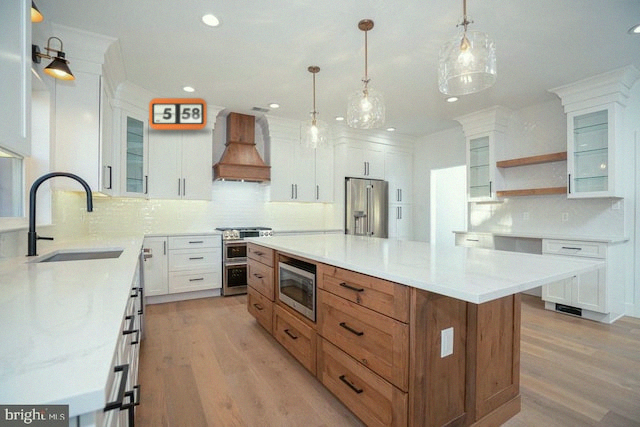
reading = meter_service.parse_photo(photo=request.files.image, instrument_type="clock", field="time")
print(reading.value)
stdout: 5:58
